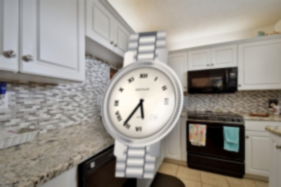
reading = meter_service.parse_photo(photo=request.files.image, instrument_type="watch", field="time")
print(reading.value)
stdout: 5:36
